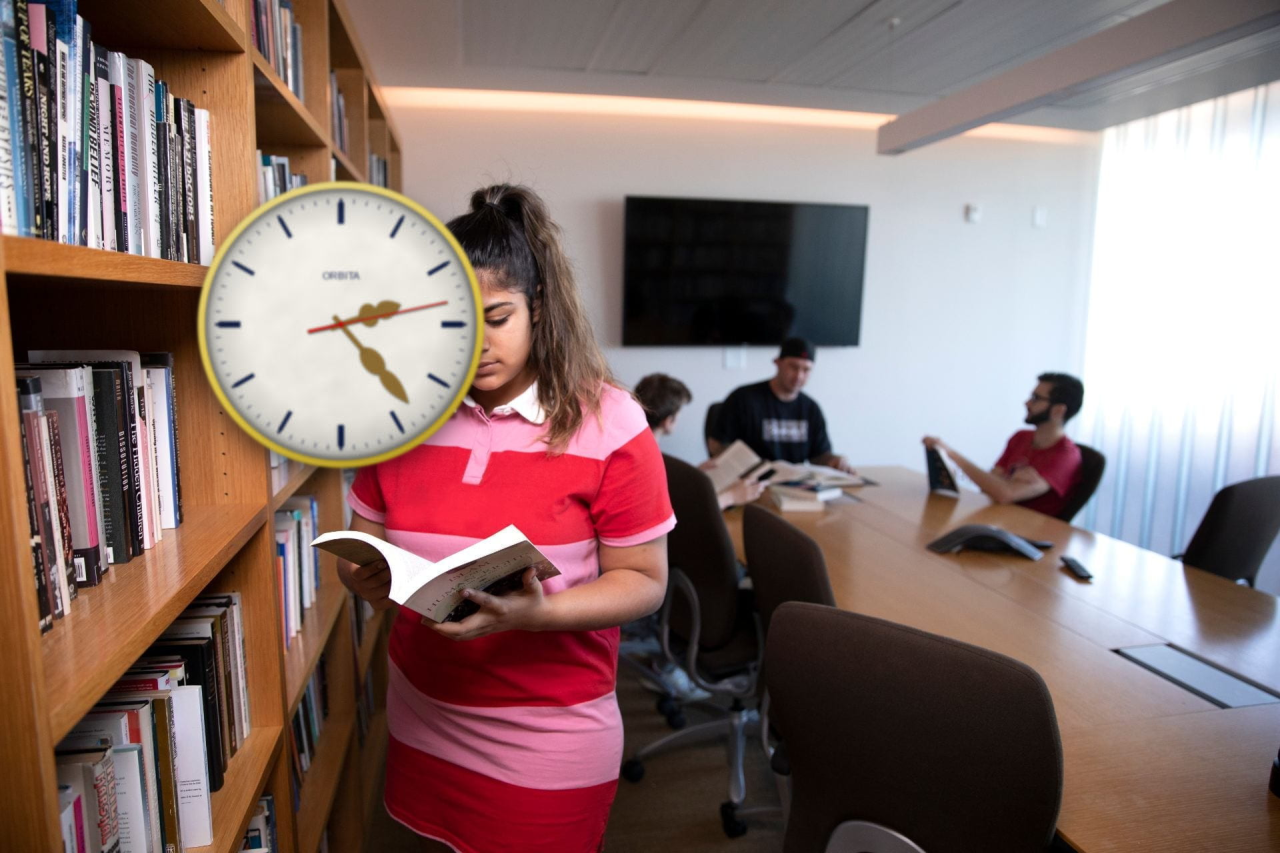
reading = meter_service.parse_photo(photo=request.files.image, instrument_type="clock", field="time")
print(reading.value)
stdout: 2:23:13
